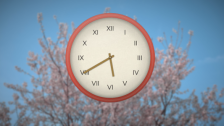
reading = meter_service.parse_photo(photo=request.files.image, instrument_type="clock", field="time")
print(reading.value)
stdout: 5:40
